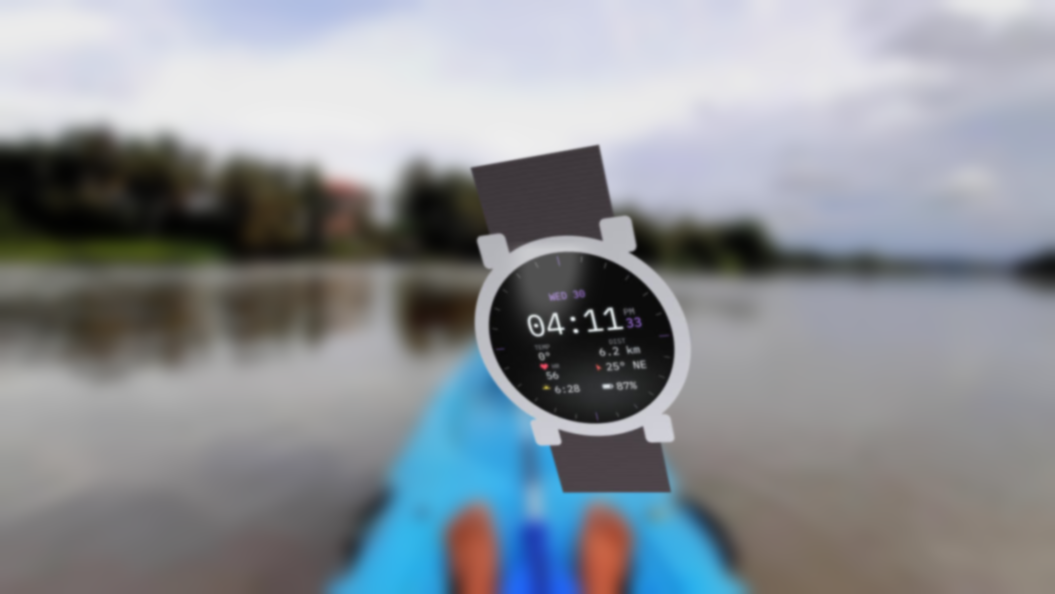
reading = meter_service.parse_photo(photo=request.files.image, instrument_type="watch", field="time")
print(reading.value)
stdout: 4:11:33
